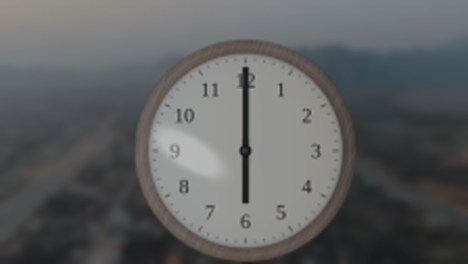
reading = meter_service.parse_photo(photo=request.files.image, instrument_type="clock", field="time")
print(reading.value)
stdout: 6:00
